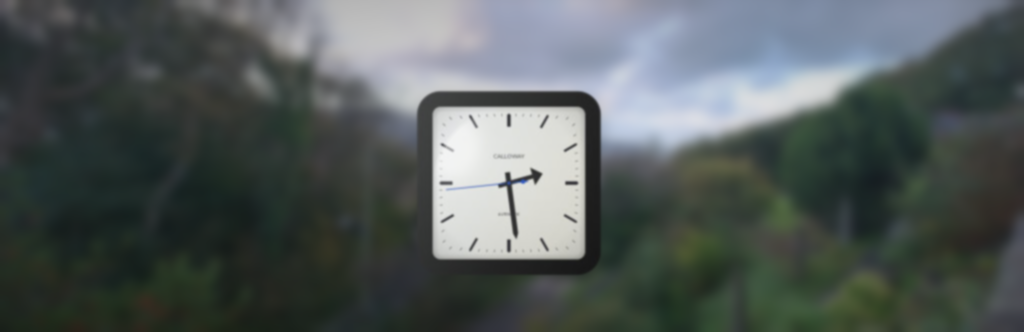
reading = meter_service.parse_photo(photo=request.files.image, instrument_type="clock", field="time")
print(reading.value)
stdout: 2:28:44
